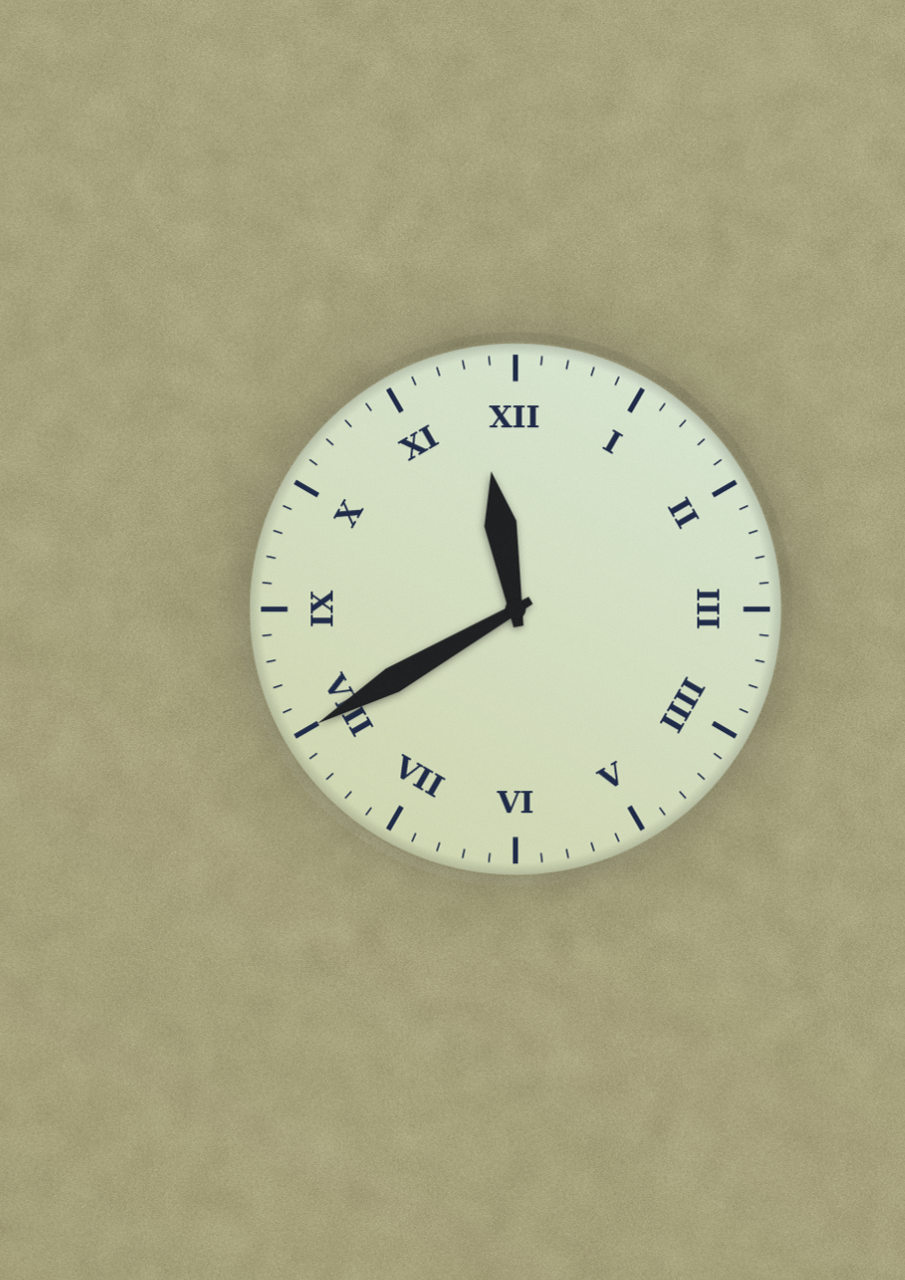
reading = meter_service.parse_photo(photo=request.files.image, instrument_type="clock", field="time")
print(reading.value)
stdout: 11:40
